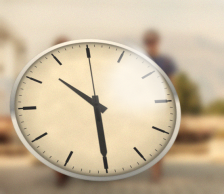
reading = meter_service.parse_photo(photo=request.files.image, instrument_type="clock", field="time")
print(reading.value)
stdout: 10:30:00
